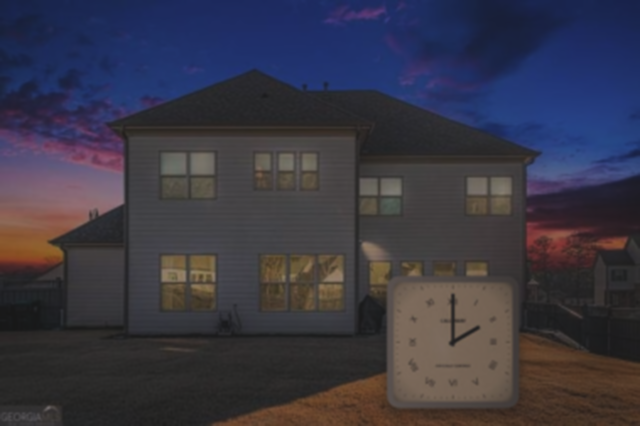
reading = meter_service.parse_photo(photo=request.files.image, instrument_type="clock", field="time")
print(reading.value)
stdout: 2:00
